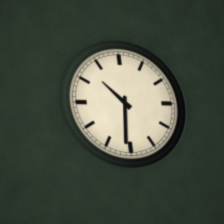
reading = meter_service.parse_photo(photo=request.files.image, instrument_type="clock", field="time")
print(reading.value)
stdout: 10:31
